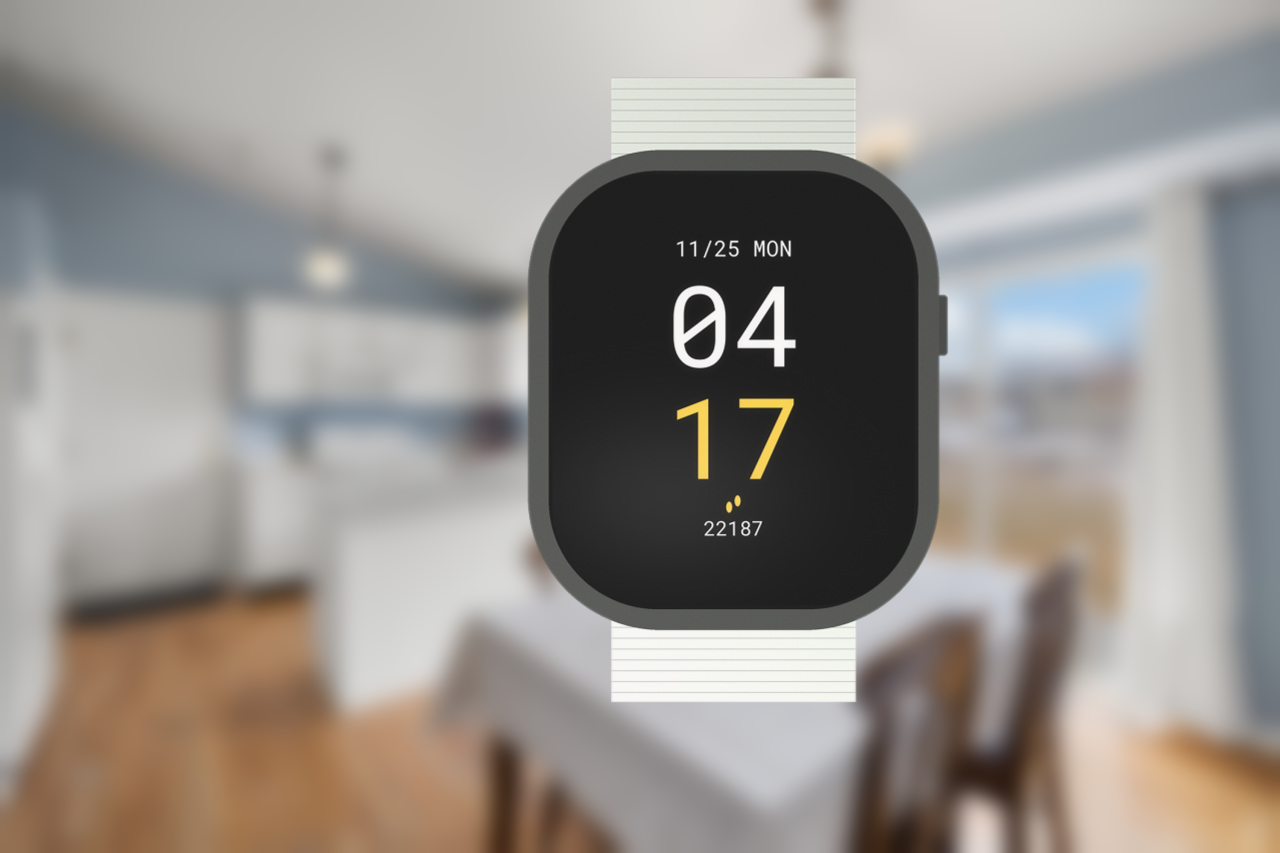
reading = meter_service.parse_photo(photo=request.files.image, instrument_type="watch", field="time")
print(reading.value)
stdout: 4:17
